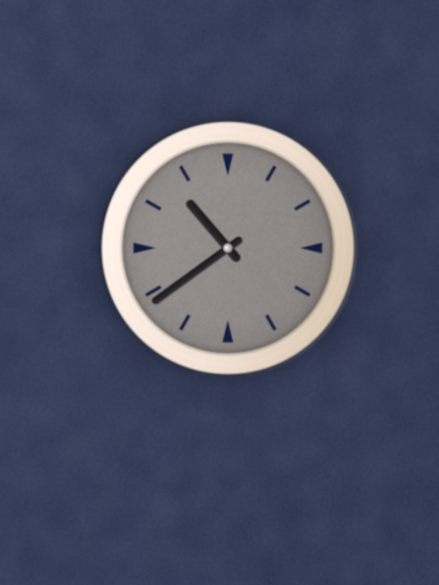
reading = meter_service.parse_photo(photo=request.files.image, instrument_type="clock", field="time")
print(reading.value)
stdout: 10:39
